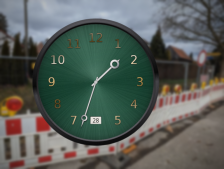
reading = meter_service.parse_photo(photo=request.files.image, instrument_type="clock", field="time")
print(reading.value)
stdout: 1:33
